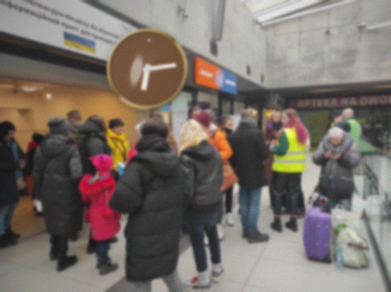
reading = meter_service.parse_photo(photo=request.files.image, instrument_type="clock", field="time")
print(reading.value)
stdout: 6:13
